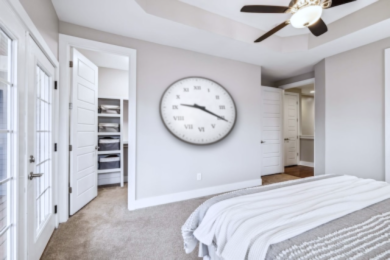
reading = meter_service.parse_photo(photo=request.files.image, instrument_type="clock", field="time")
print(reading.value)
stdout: 9:20
